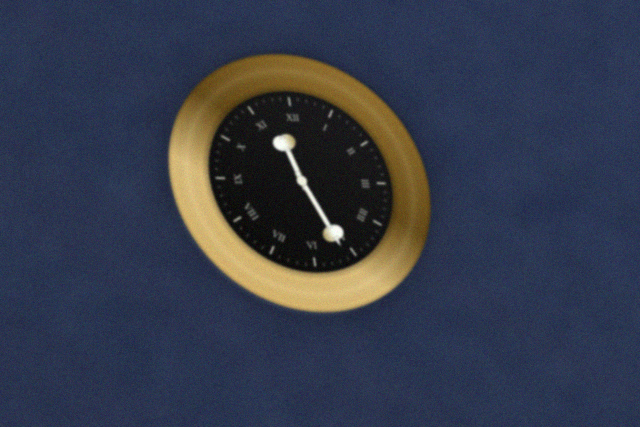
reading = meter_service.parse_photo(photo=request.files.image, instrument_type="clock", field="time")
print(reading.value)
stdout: 11:26
